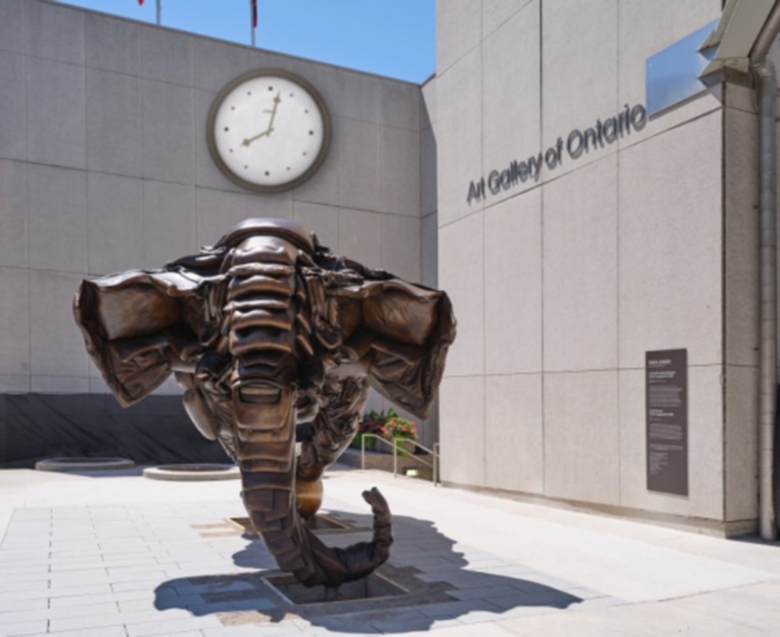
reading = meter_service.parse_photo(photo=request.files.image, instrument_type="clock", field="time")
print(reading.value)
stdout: 8:02
